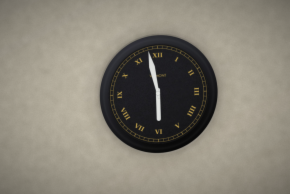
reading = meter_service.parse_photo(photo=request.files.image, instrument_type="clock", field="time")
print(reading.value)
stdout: 5:58
